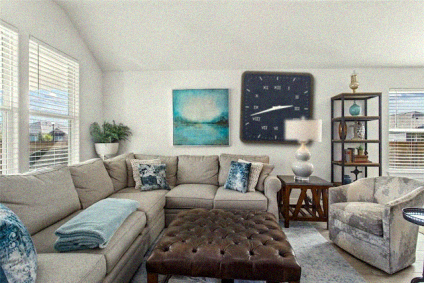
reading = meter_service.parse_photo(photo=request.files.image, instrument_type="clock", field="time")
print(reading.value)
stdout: 2:42
